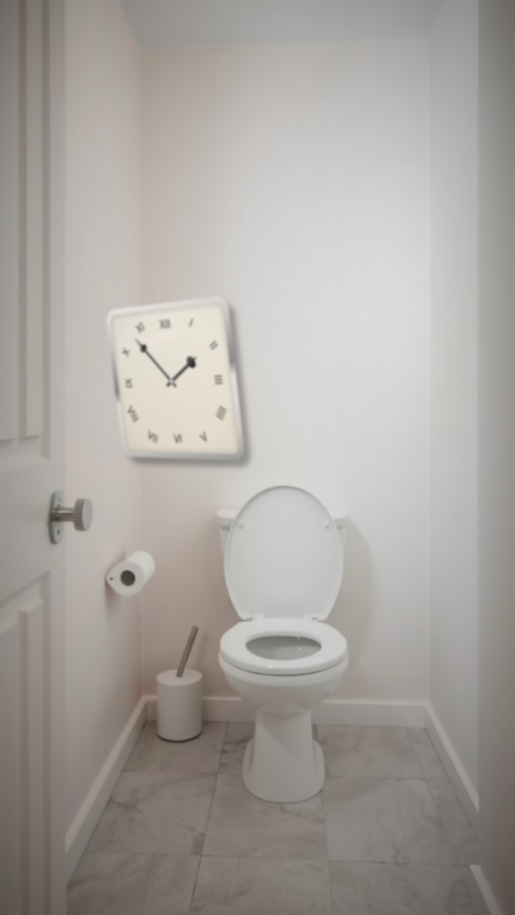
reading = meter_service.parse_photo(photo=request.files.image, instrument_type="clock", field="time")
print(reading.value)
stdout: 1:53
